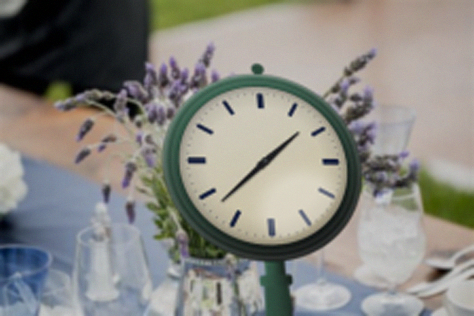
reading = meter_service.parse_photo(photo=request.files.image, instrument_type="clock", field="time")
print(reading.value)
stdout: 1:38
